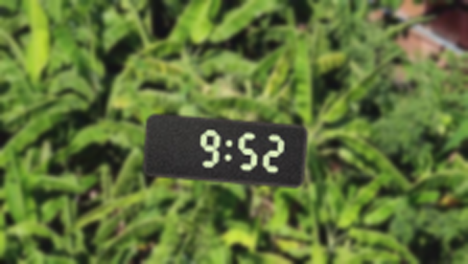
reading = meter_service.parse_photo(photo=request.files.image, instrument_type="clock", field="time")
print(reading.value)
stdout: 9:52
